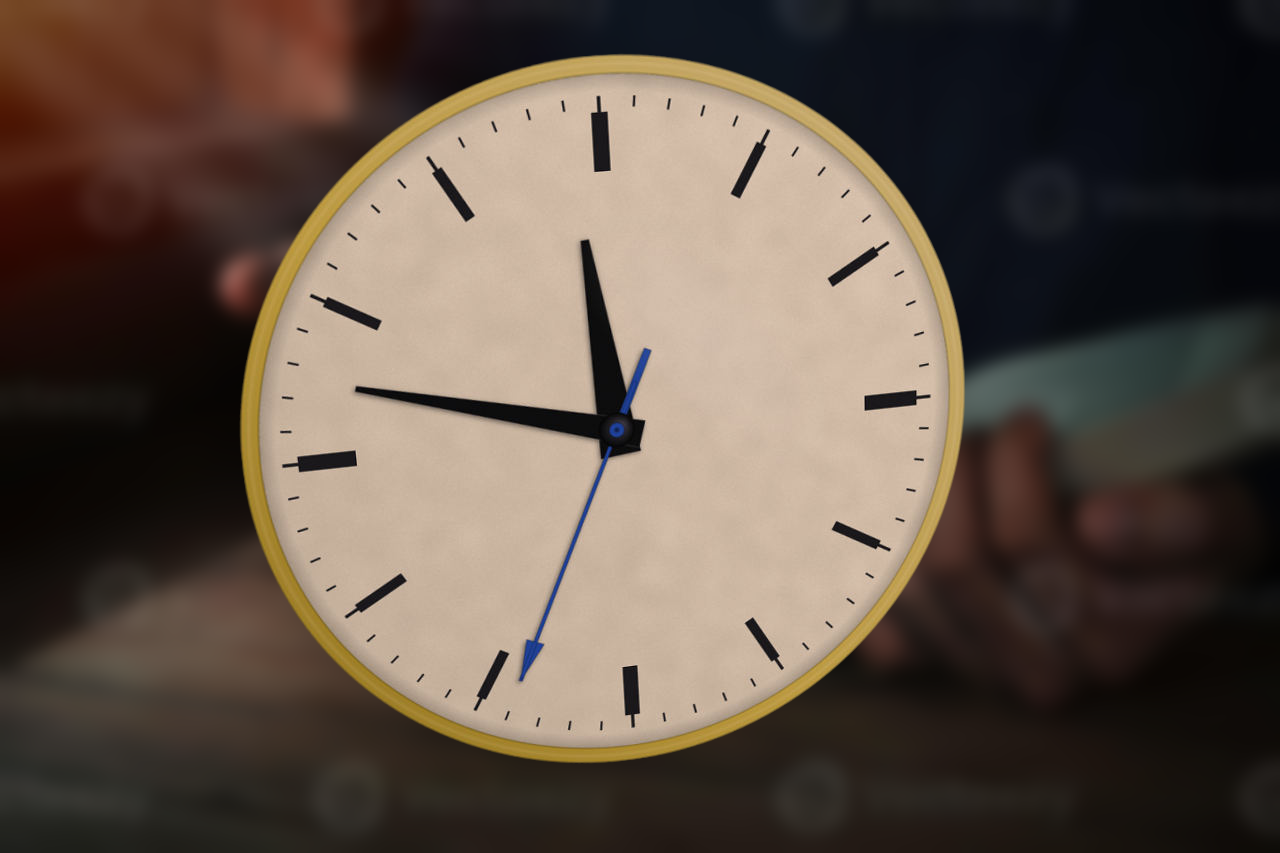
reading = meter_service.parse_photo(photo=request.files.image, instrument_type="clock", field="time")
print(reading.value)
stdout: 11:47:34
